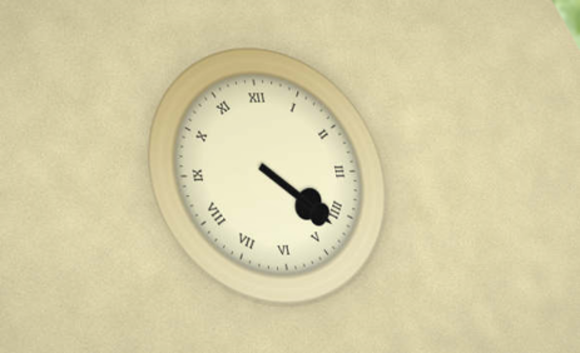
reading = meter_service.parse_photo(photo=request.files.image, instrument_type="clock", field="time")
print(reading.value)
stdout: 4:22
